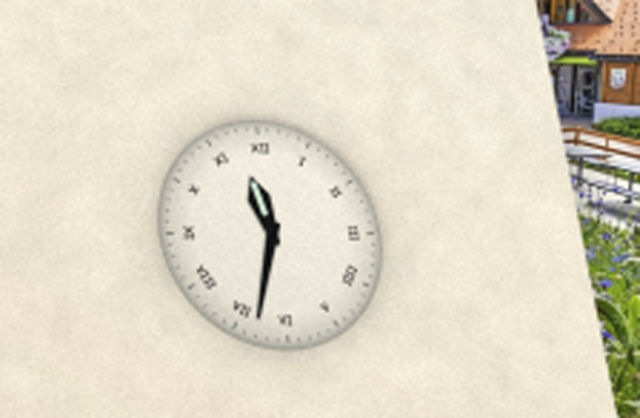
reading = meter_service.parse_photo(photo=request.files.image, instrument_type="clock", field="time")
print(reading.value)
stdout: 11:33
